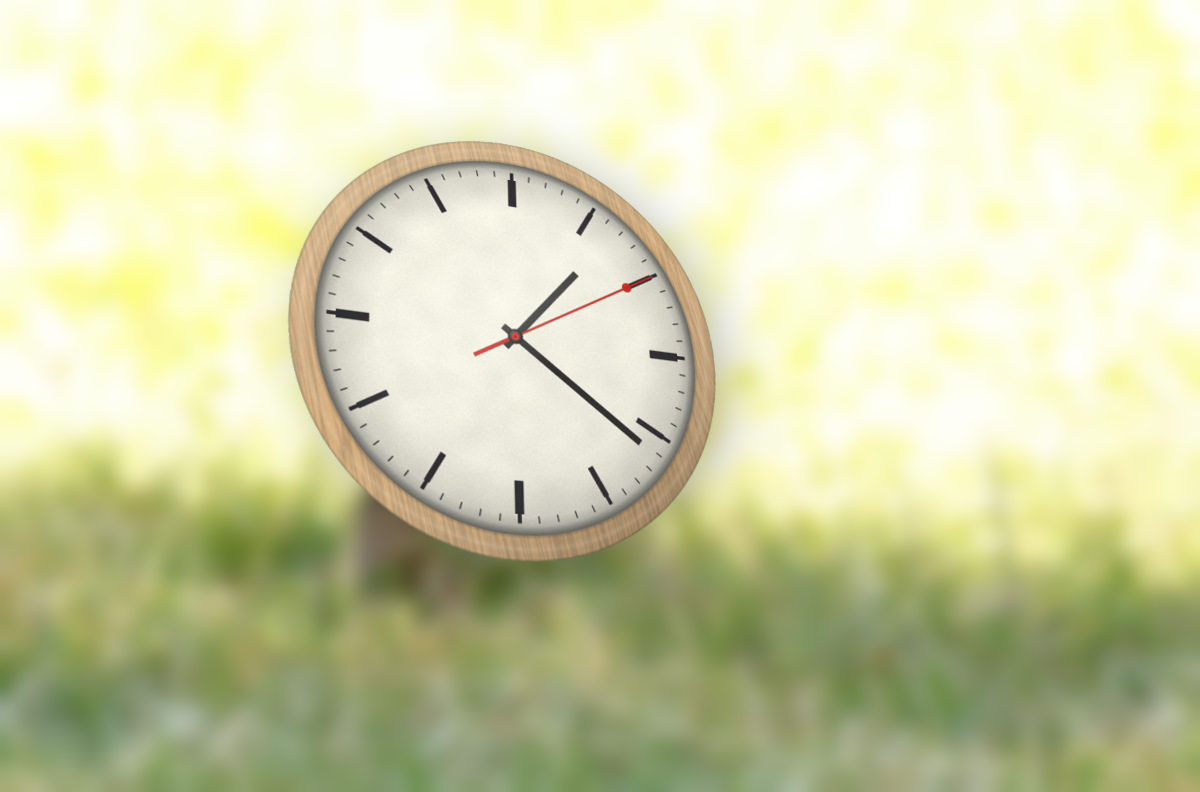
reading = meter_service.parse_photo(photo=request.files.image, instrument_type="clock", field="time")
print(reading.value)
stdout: 1:21:10
